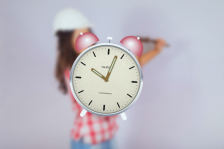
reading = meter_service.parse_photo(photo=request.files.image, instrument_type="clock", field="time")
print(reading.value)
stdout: 10:03
